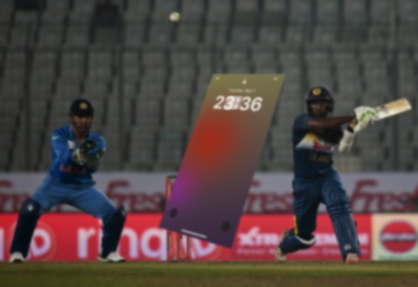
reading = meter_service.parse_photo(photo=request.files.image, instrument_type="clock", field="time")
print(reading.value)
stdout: 23:36
